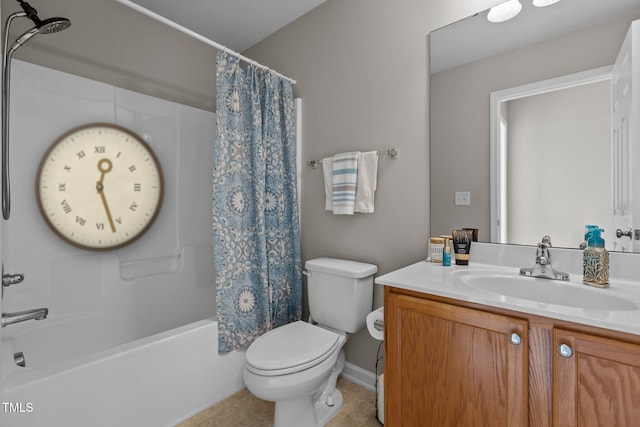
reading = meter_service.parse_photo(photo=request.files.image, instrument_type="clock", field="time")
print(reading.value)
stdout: 12:27
